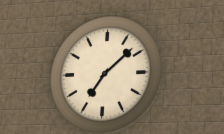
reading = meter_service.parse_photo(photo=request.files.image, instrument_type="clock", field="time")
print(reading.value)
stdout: 7:08
